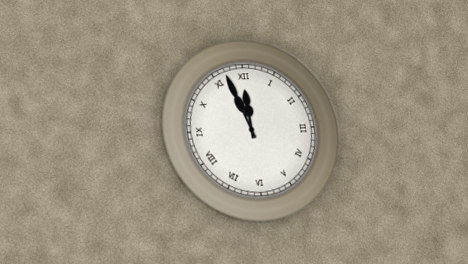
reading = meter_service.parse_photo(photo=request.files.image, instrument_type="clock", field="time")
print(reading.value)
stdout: 11:57
